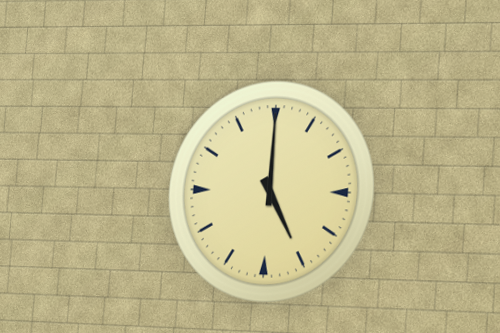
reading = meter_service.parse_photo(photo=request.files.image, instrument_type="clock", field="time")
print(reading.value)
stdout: 5:00
